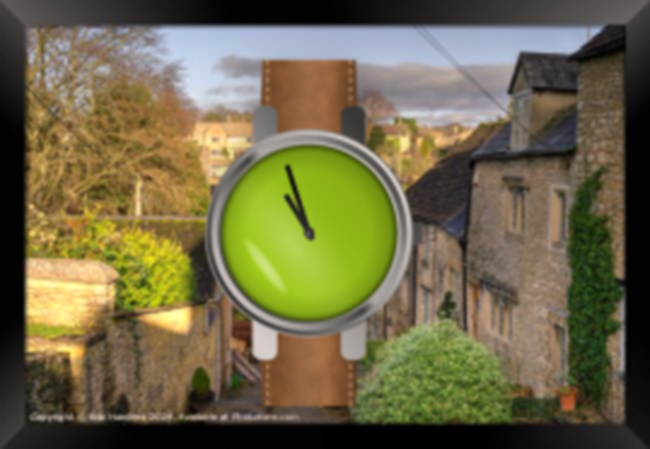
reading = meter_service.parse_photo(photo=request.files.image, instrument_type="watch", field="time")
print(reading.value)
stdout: 10:57
